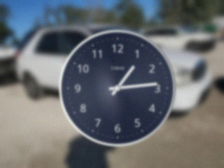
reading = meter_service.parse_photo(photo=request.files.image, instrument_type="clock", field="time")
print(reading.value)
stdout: 1:14
